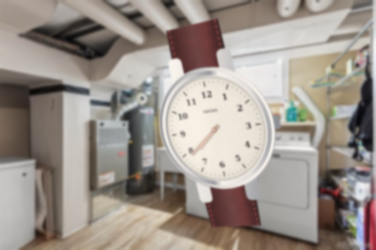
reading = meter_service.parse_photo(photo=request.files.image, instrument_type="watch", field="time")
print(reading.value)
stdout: 7:39
